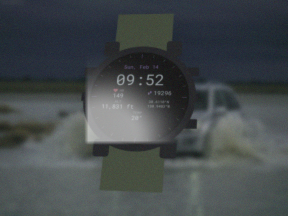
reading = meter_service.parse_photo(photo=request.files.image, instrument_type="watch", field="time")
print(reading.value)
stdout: 9:52
